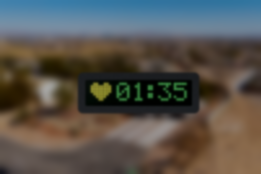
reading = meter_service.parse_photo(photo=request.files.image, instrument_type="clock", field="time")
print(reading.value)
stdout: 1:35
